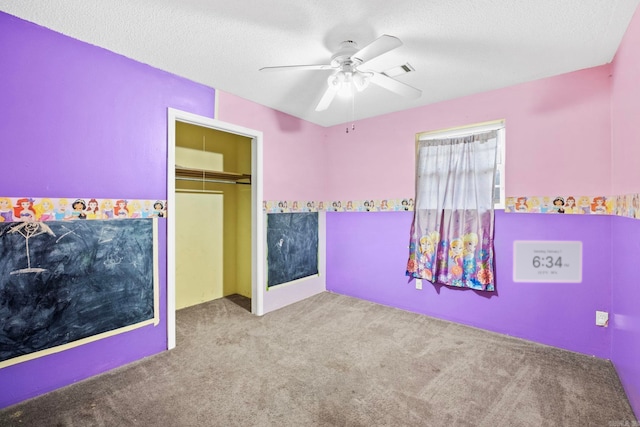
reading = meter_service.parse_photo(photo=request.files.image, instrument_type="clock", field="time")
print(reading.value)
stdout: 6:34
